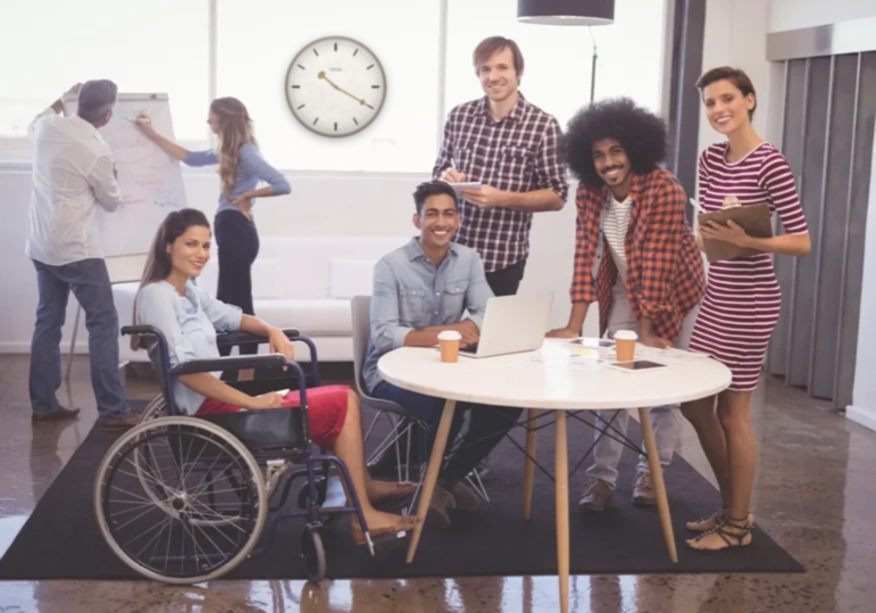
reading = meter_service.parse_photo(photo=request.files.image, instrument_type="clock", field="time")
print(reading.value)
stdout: 10:20
